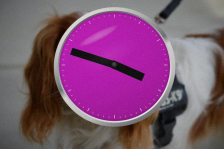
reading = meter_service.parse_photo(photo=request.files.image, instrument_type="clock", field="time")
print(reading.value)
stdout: 3:48
